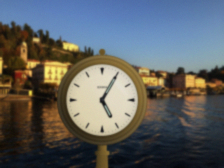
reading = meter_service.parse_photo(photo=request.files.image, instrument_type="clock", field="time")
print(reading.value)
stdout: 5:05
